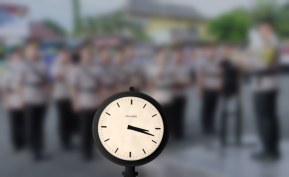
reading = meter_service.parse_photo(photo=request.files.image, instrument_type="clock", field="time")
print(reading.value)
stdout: 3:18
